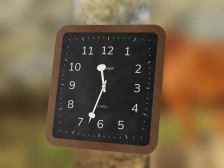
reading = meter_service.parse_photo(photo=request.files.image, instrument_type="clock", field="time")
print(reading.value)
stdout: 11:33
